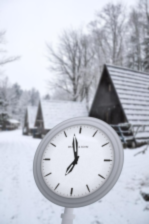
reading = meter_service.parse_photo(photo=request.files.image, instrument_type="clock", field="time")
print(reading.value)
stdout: 6:58
